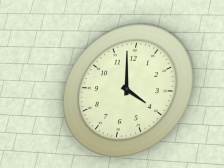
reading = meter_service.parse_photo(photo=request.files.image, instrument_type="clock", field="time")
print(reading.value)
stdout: 3:58
